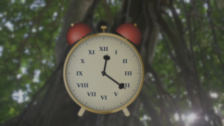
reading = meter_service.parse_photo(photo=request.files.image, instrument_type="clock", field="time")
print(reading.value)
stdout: 12:21
